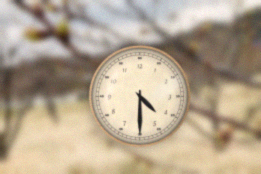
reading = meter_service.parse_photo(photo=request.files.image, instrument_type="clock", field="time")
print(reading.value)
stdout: 4:30
